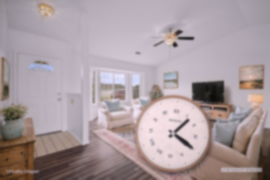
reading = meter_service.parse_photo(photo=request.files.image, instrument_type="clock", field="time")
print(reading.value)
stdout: 1:20
